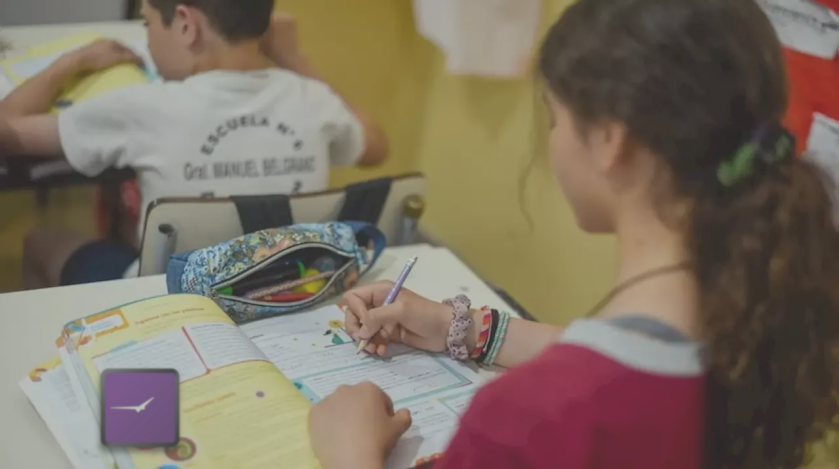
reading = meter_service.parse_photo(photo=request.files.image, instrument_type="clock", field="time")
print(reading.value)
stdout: 1:45
